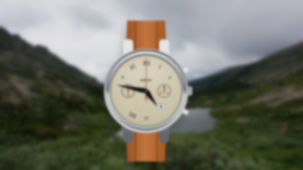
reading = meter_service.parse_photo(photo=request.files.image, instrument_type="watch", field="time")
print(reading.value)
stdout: 4:47
